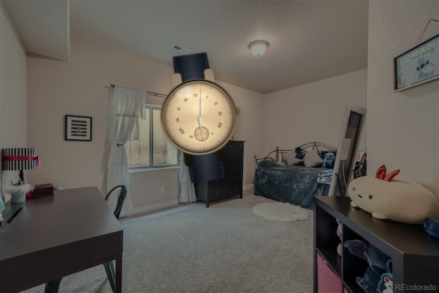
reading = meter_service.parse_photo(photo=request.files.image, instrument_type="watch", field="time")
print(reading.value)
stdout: 6:02
